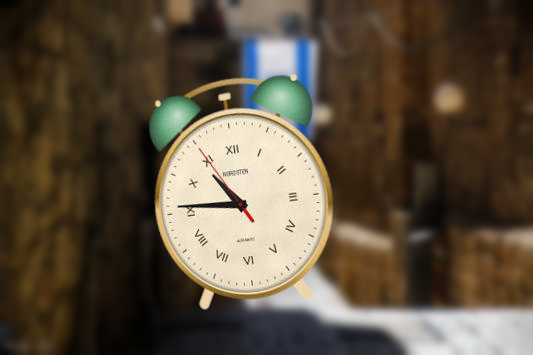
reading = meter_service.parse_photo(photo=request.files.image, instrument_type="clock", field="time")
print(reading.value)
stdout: 10:45:55
